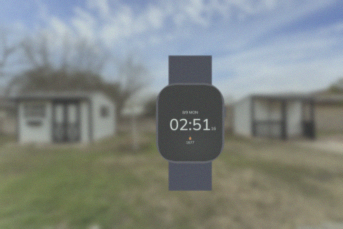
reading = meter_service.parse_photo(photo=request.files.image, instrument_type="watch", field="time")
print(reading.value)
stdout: 2:51
